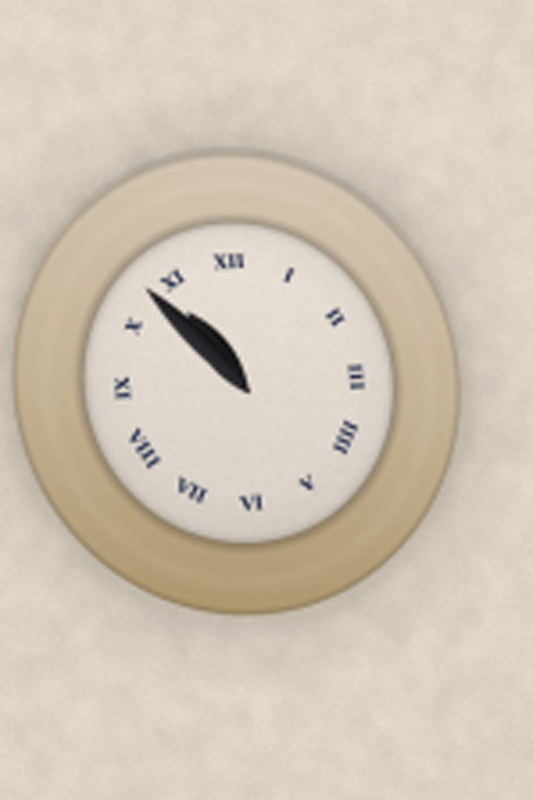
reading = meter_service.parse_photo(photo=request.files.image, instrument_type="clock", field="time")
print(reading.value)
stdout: 10:53
